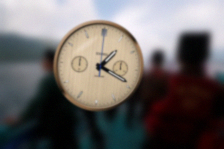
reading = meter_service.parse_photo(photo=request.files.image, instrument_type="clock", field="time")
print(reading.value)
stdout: 1:19
